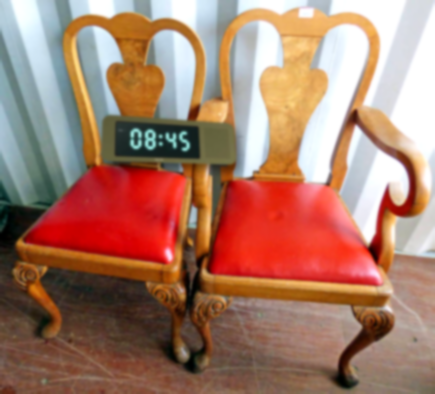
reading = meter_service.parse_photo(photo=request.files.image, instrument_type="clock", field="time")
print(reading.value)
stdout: 8:45
